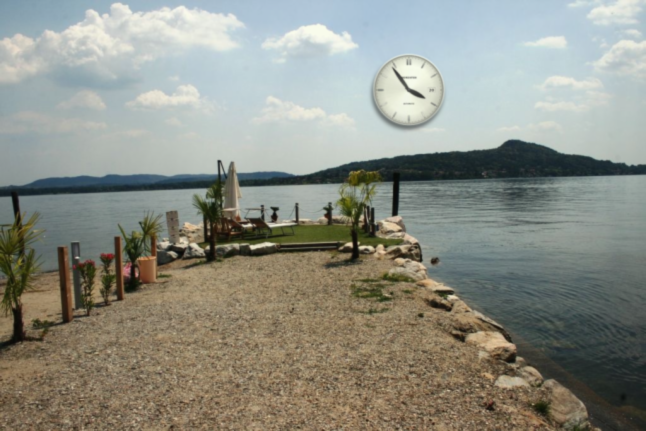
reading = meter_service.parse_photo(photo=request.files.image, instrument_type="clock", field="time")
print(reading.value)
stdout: 3:54
